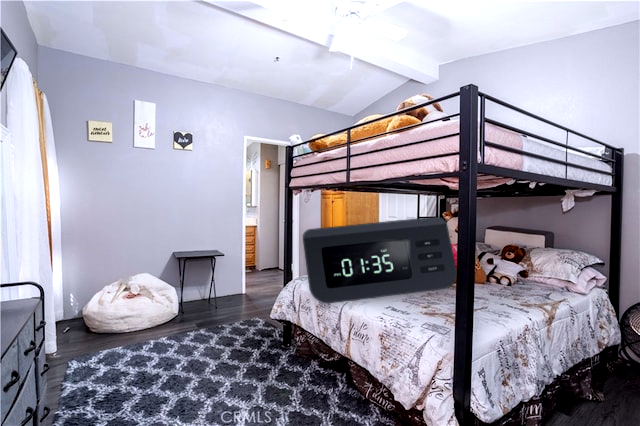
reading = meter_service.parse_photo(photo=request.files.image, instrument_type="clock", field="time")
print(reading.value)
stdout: 1:35
